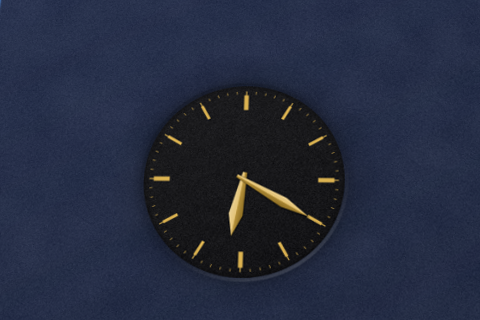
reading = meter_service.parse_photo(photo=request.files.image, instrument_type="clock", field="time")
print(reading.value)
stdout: 6:20
